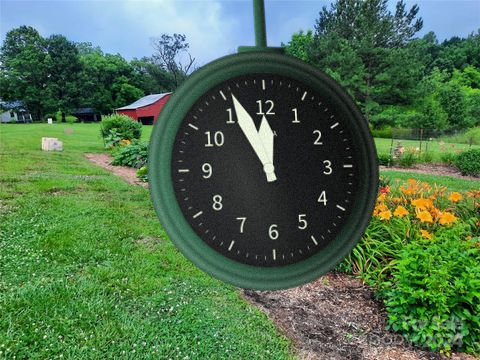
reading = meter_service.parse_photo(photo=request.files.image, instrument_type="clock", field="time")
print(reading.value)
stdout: 11:56
